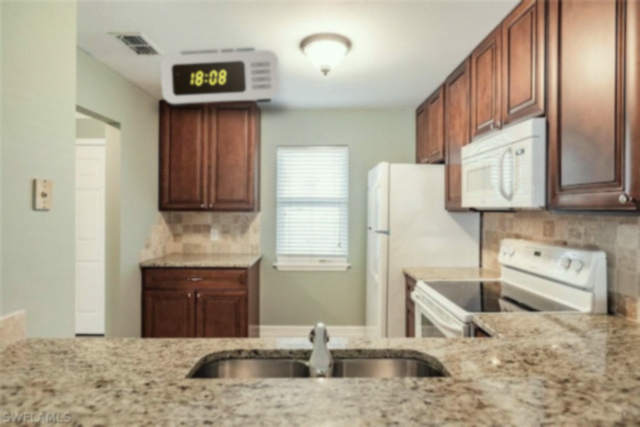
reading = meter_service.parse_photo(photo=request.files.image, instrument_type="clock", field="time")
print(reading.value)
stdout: 18:08
